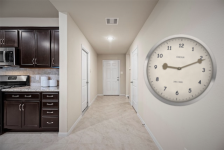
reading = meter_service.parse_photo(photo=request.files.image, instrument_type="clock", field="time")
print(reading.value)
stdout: 9:11
